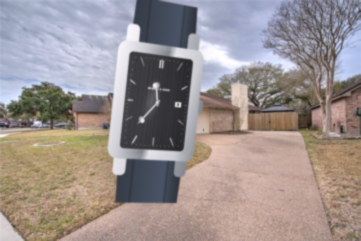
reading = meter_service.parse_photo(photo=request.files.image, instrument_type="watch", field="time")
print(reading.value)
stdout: 11:37
